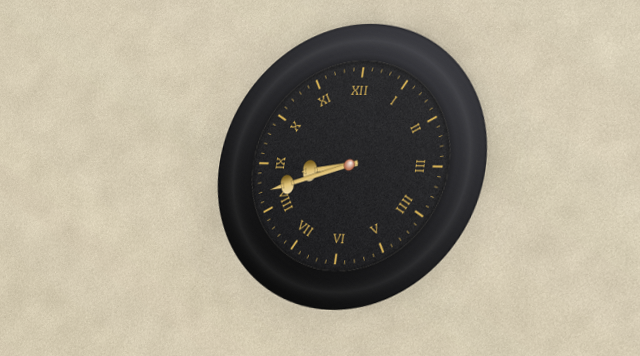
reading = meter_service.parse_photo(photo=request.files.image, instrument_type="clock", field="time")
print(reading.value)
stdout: 8:42
